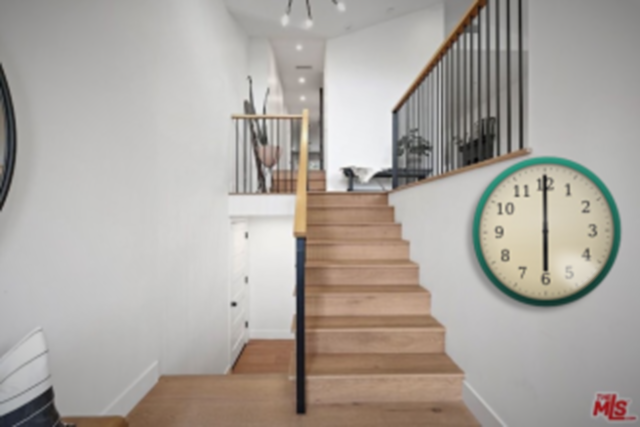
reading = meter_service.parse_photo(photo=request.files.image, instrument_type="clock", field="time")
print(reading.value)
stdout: 6:00
